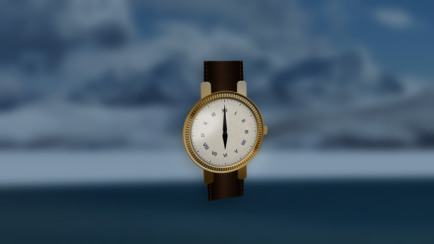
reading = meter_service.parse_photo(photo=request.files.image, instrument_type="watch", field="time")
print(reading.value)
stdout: 6:00
